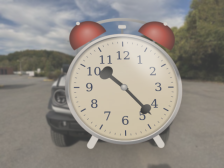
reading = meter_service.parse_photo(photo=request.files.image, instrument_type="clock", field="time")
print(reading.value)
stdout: 10:23
